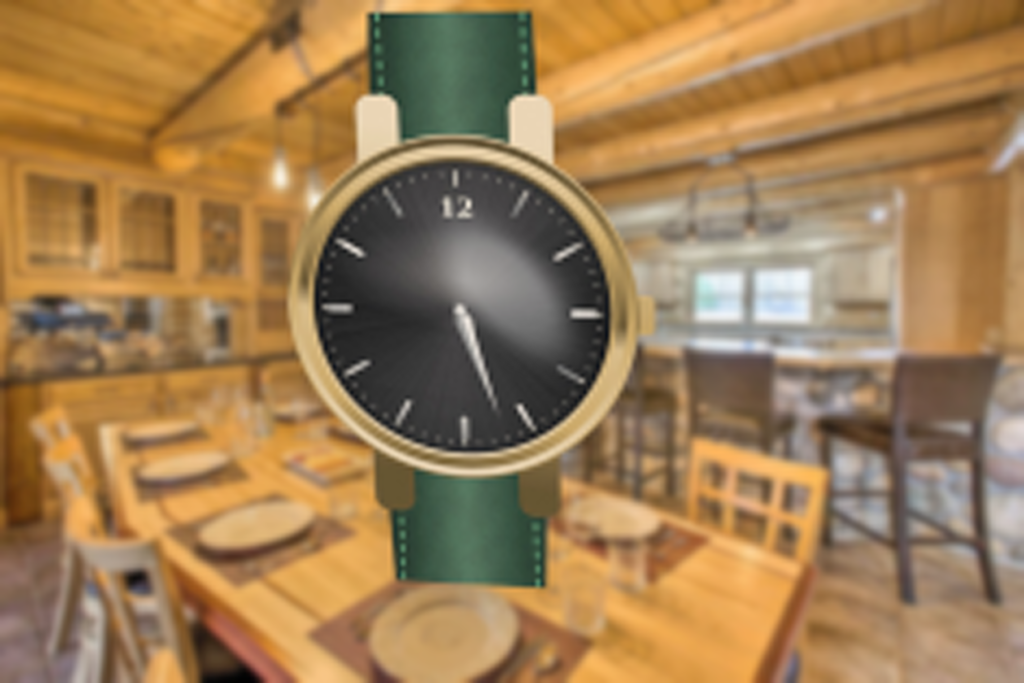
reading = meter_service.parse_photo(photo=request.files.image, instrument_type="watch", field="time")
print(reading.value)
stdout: 5:27
